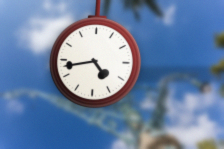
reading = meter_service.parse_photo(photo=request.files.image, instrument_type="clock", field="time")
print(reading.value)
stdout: 4:43
